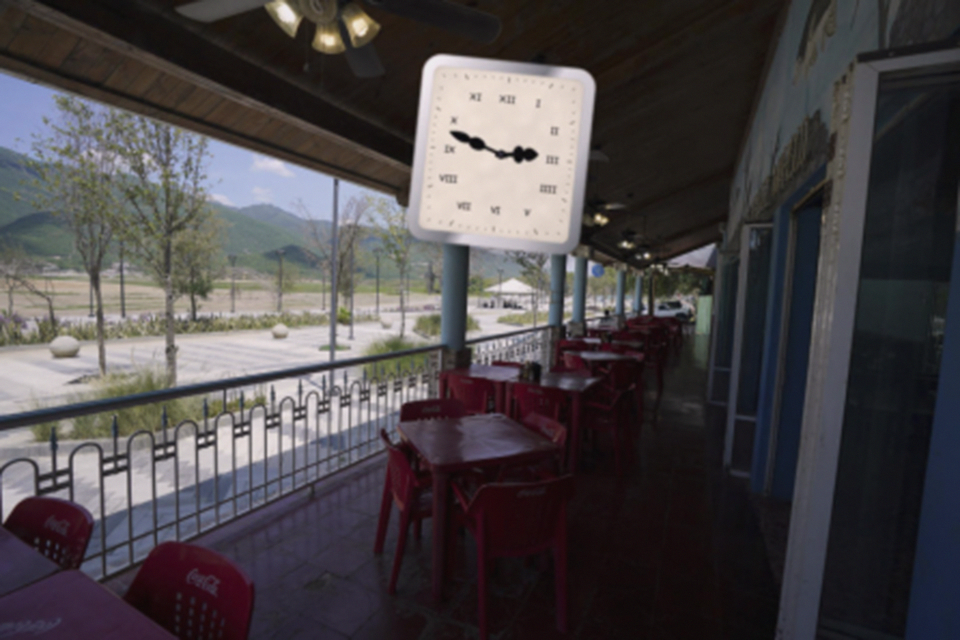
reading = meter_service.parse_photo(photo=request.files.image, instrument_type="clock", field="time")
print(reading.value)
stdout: 2:48
